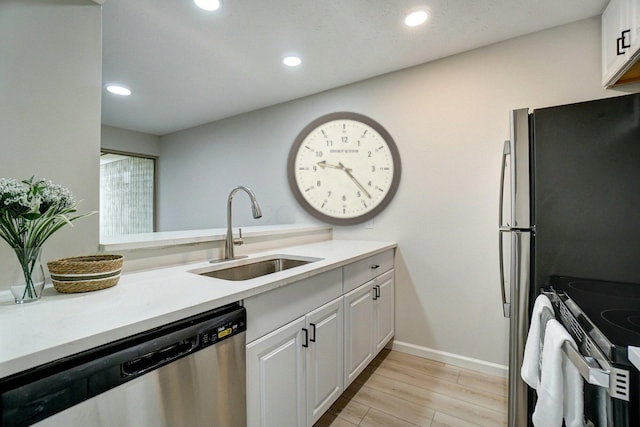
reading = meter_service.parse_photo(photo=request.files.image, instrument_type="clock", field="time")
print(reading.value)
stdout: 9:23
